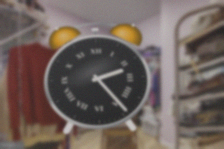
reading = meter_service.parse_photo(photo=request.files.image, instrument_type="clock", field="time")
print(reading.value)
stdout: 2:24
